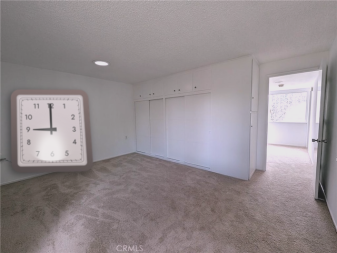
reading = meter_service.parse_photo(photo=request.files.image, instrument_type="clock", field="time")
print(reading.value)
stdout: 9:00
